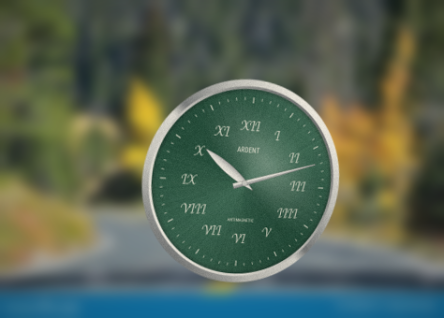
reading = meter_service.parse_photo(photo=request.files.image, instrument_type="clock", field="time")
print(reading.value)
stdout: 10:12
